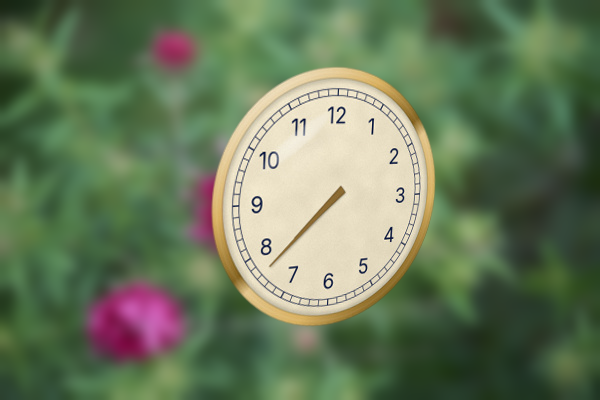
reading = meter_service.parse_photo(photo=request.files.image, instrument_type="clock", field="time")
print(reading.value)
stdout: 7:38
